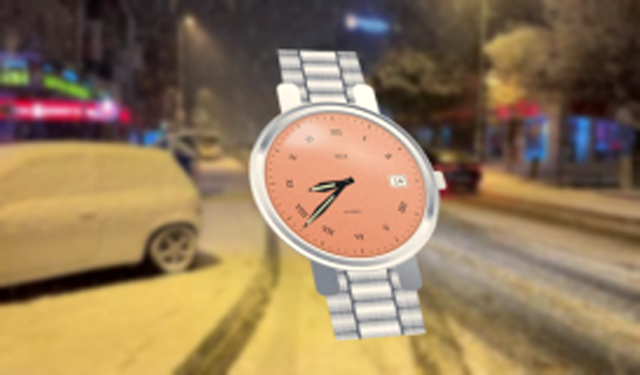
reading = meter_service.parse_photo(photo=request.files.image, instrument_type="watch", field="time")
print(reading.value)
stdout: 8:38
